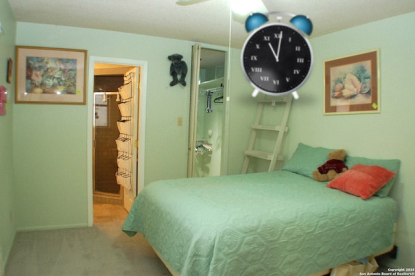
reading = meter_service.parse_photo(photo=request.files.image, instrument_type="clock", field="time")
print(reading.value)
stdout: 11:01
